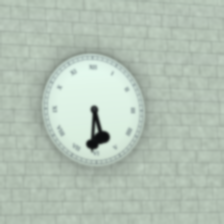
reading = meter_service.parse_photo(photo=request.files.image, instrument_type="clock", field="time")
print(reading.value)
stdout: 5:31
